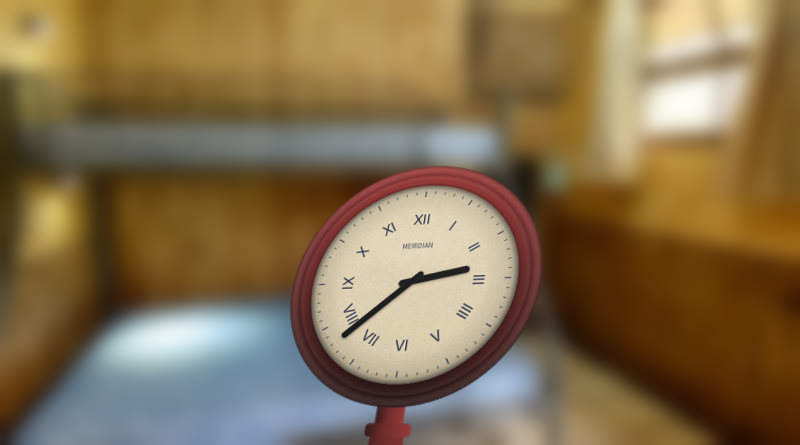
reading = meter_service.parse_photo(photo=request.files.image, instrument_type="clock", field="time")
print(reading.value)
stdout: 2:38
